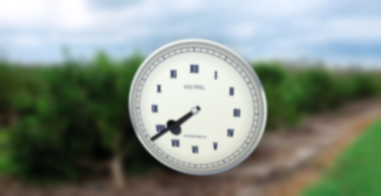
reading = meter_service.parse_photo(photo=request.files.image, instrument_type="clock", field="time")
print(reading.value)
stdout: 7:39
